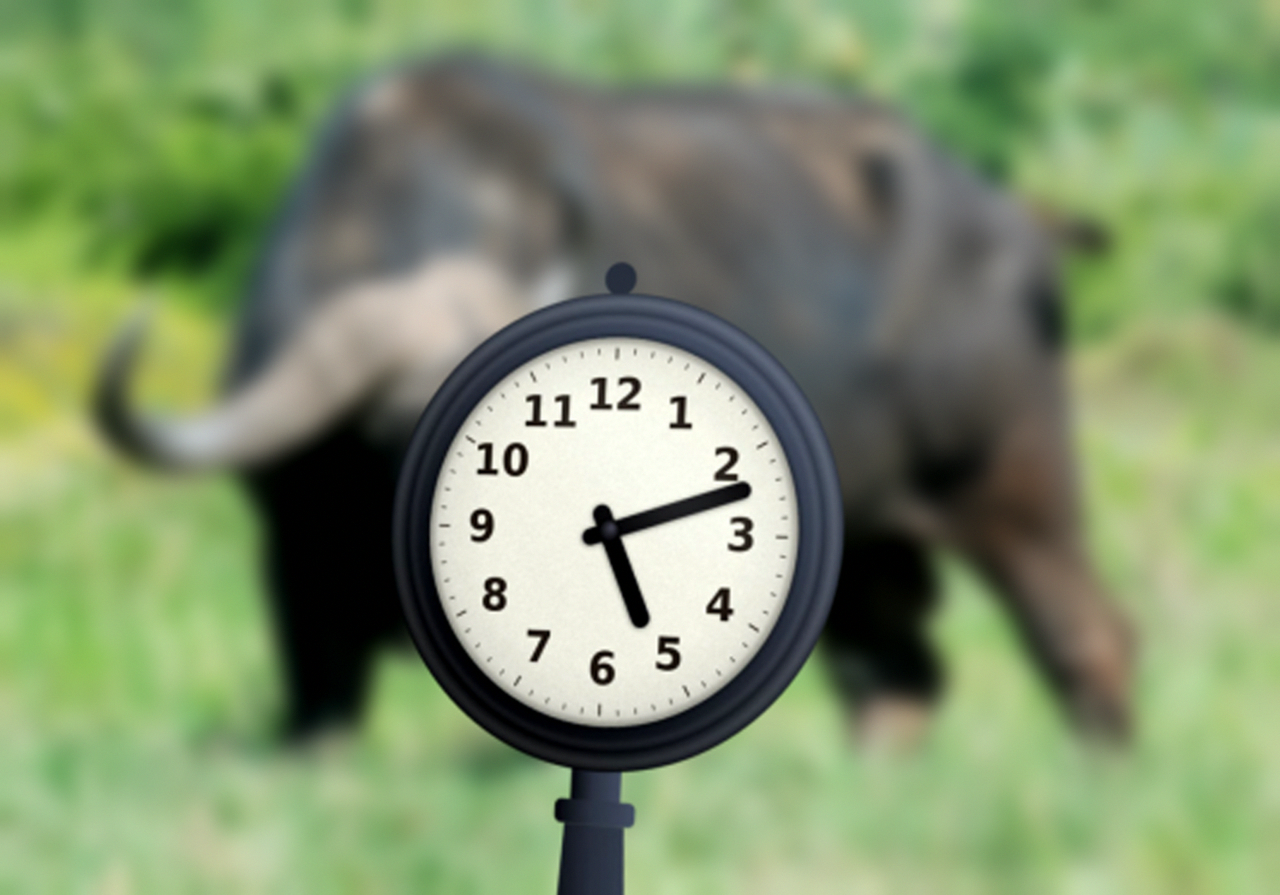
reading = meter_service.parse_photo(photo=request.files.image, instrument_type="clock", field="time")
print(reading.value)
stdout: 5:12
